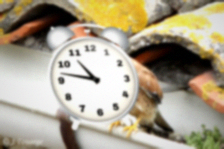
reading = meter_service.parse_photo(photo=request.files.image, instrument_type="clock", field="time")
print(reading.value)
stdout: 10:47
